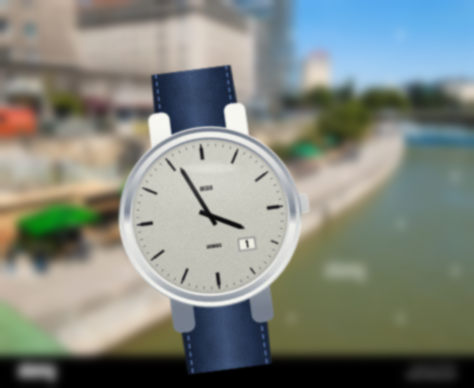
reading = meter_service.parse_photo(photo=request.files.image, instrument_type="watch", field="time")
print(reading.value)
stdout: 3:56
